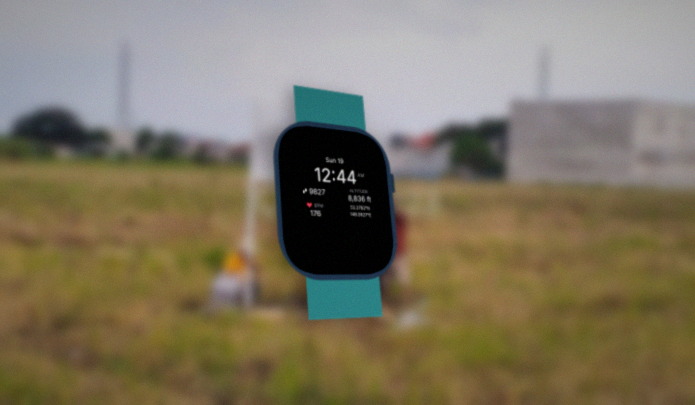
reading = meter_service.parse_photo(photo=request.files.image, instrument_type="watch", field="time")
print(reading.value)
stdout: 12:44
